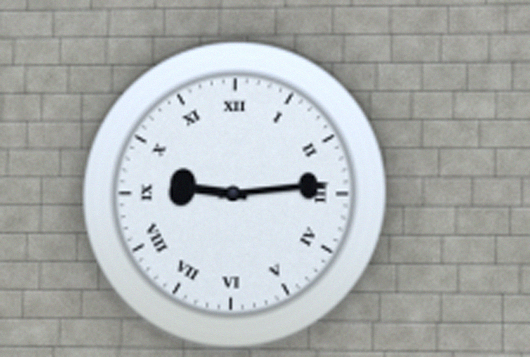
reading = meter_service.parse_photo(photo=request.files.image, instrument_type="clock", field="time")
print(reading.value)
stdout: 9:14
